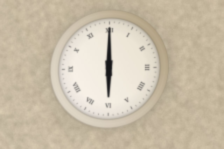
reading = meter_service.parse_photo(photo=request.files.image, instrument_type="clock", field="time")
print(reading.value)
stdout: 6:00
